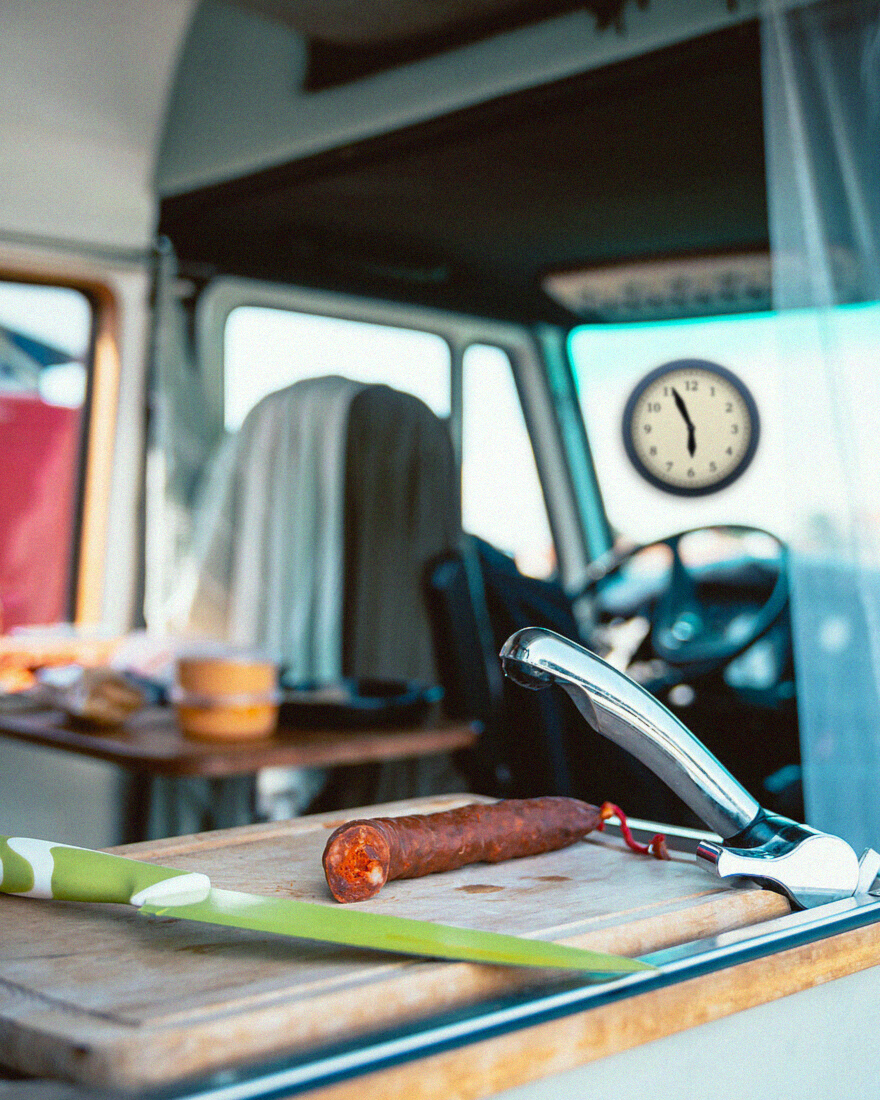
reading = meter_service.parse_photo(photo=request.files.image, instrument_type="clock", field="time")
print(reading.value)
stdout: 5:56
